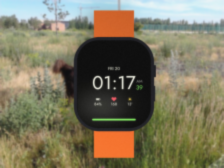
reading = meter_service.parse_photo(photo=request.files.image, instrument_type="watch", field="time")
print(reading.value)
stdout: 1:17
